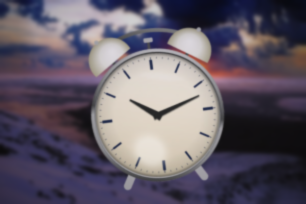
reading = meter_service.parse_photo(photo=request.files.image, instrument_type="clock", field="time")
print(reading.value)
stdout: 10:12
